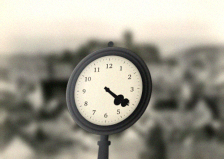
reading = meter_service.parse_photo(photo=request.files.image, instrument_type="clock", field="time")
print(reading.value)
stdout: 4:21
